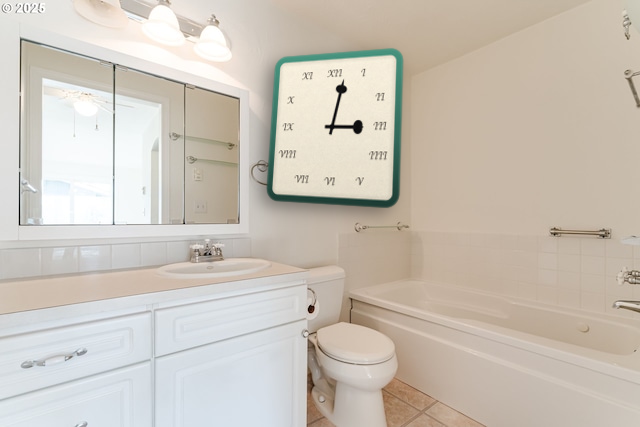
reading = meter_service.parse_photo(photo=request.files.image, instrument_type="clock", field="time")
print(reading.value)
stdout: 3:02
